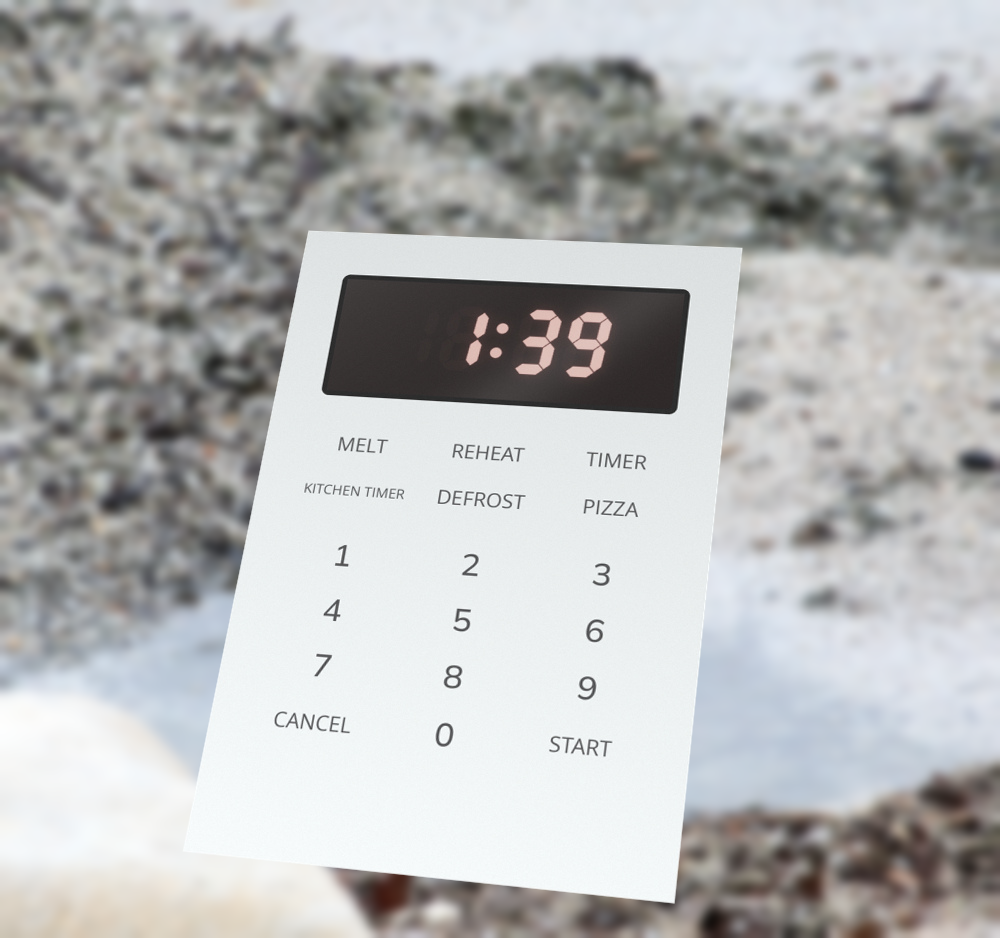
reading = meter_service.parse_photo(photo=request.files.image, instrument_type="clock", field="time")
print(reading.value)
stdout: 1:39
